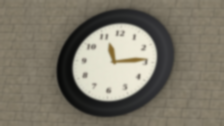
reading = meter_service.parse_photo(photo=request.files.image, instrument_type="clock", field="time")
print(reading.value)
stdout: 11:14
